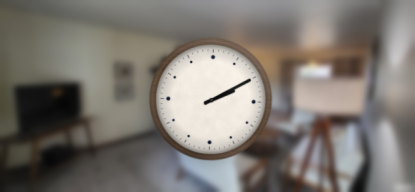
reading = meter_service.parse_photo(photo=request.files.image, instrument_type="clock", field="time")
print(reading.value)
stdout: 2:10
